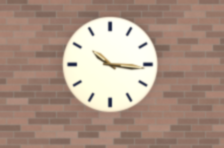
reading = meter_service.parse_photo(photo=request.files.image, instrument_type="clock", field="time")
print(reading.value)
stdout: 10:16
